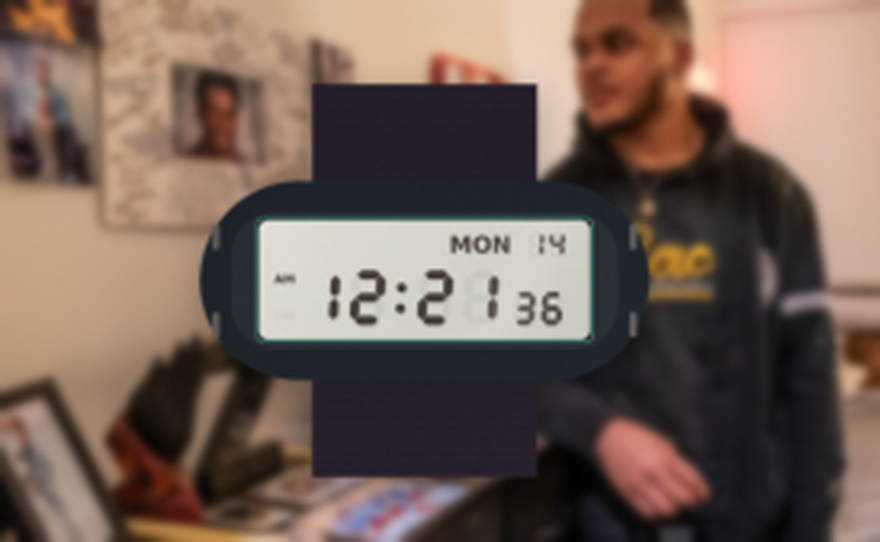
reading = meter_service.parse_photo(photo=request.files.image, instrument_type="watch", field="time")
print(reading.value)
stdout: 12:21:36
